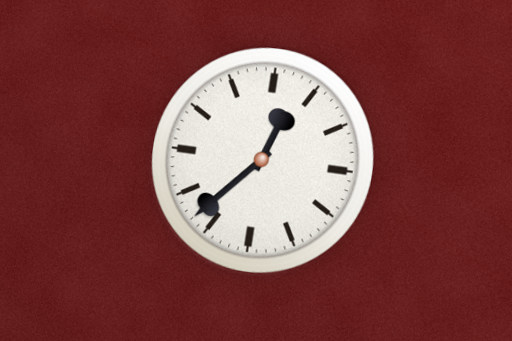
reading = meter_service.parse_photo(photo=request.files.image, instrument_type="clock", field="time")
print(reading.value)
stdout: 12:37
